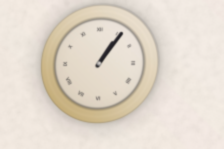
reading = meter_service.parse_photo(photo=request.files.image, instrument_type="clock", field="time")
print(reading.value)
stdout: 1:06
